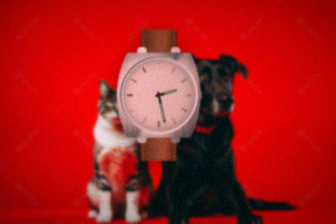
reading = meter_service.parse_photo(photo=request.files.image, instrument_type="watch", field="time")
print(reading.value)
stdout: 2:28
